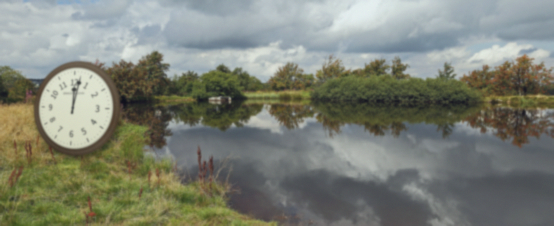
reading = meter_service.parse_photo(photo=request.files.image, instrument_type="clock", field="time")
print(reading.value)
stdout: 12:02
